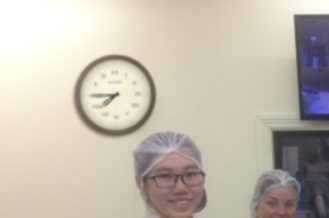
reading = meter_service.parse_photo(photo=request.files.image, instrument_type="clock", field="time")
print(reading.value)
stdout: 7:45
